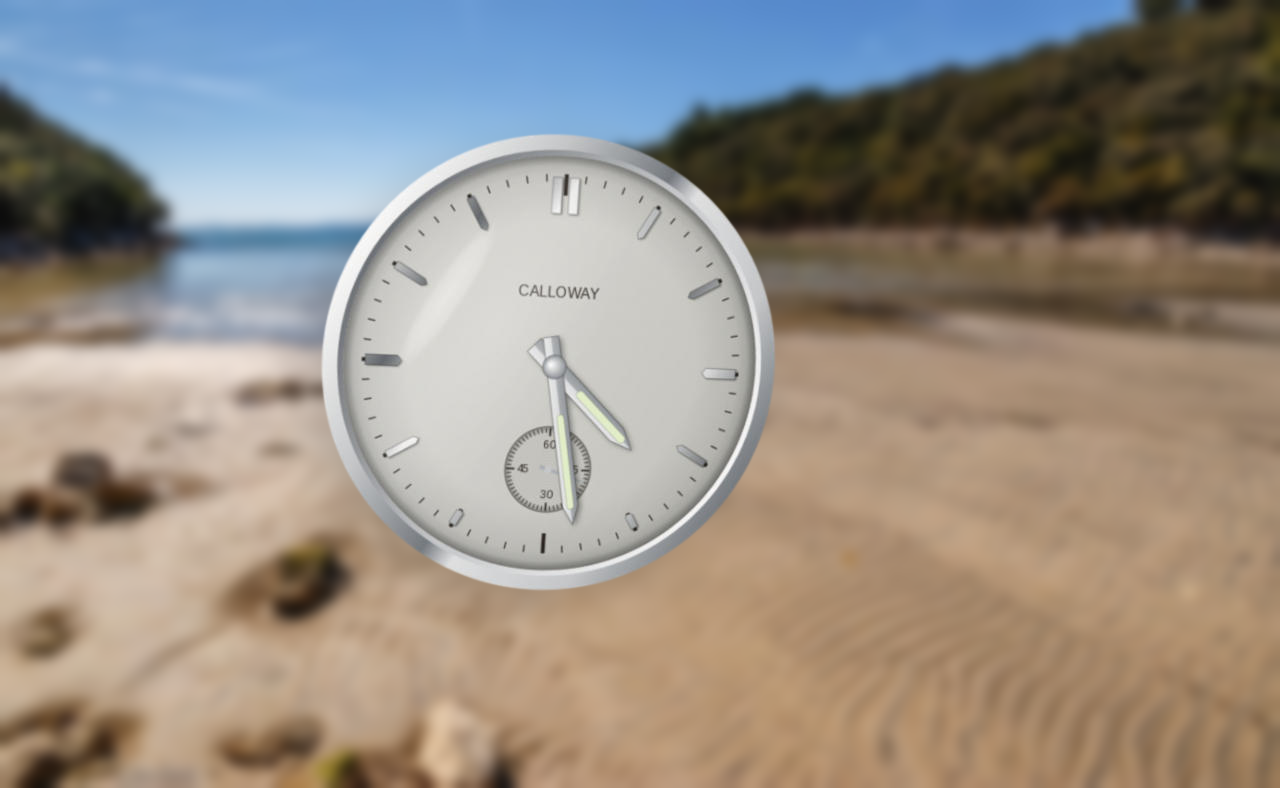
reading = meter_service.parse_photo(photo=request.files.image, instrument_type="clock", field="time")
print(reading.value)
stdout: 4:28:18
